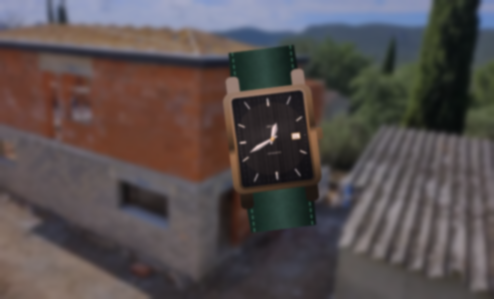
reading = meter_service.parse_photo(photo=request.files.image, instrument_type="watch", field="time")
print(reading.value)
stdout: 12:41
